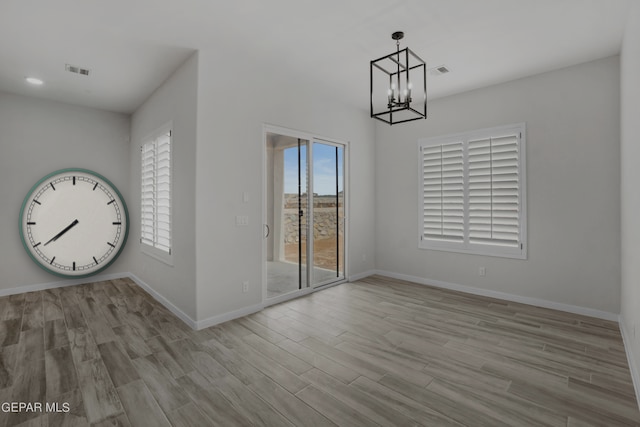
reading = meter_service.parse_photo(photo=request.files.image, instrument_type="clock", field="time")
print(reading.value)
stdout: 7:39
